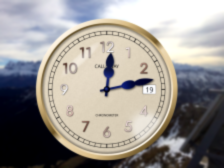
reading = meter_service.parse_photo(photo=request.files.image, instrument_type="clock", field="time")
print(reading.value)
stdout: 12:13
